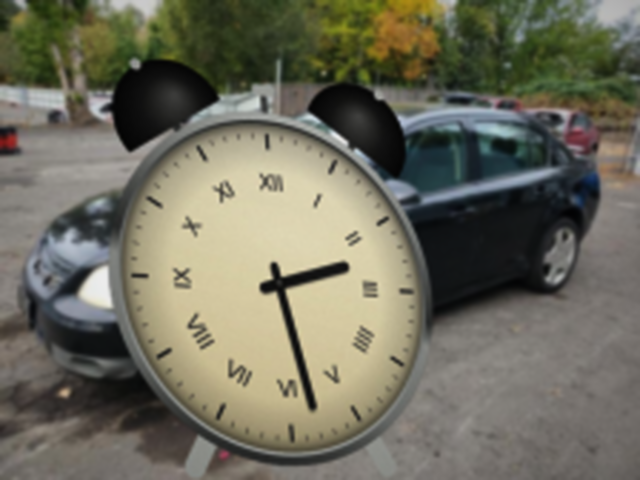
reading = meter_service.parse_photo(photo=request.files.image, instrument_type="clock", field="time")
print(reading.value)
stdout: 2:28
